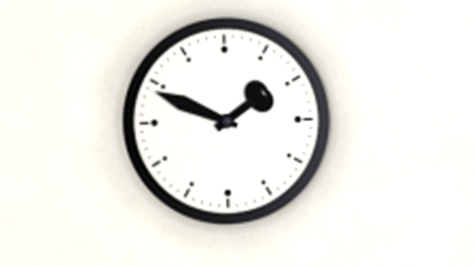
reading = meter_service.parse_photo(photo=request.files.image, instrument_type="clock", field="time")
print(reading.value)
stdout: 1:49
